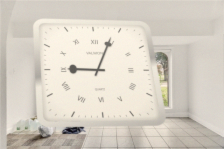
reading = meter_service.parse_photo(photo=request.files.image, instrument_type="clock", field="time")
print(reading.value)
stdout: 9:04
